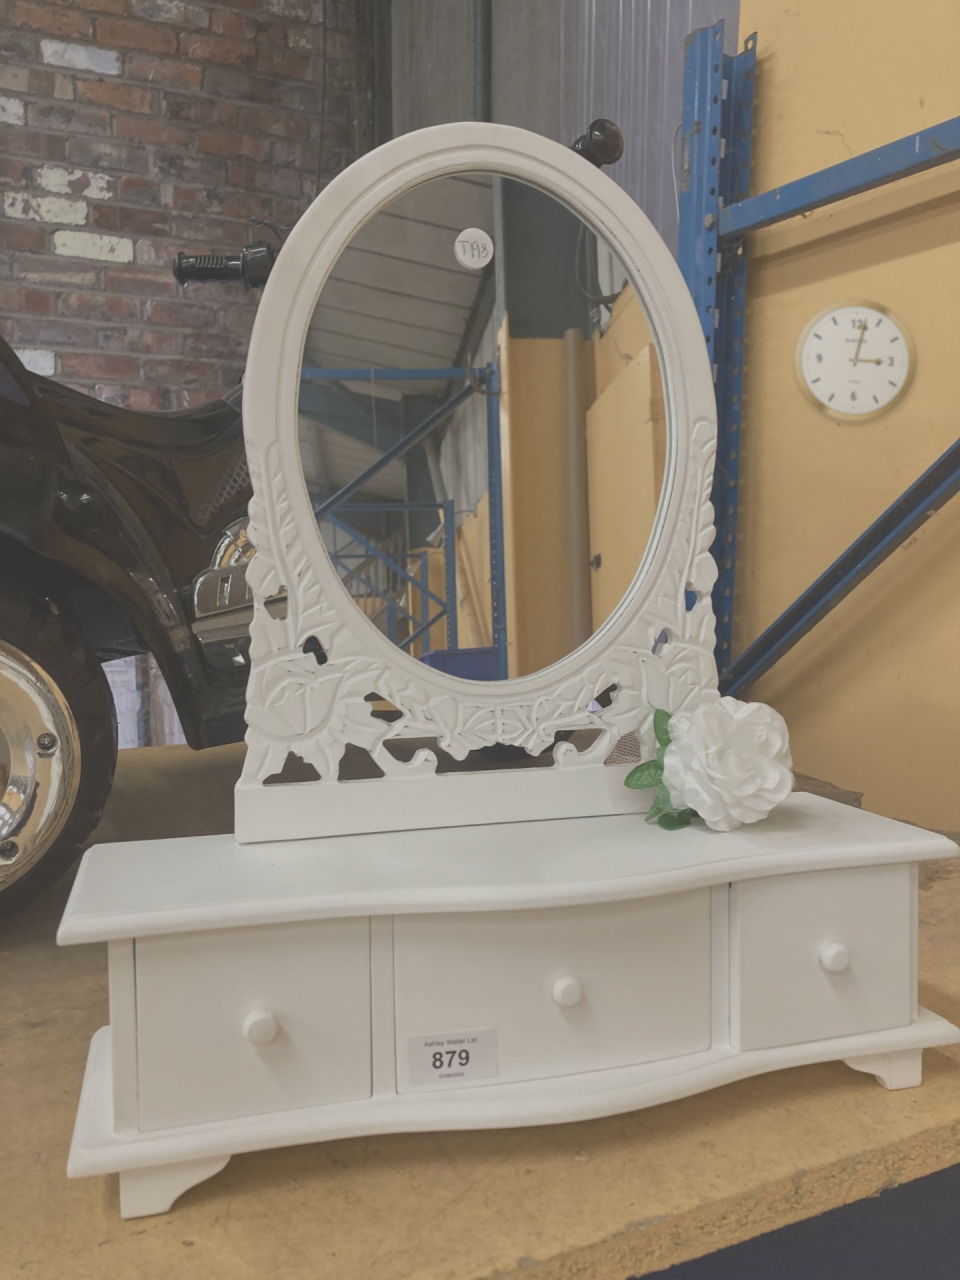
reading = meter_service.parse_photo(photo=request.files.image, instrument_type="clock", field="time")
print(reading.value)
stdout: 3:02
